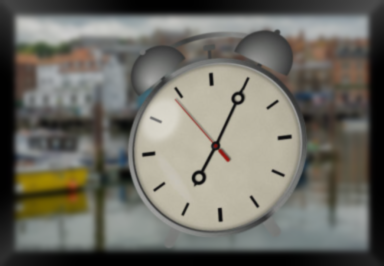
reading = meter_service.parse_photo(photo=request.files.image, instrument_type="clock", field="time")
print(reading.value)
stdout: 7:04:54
